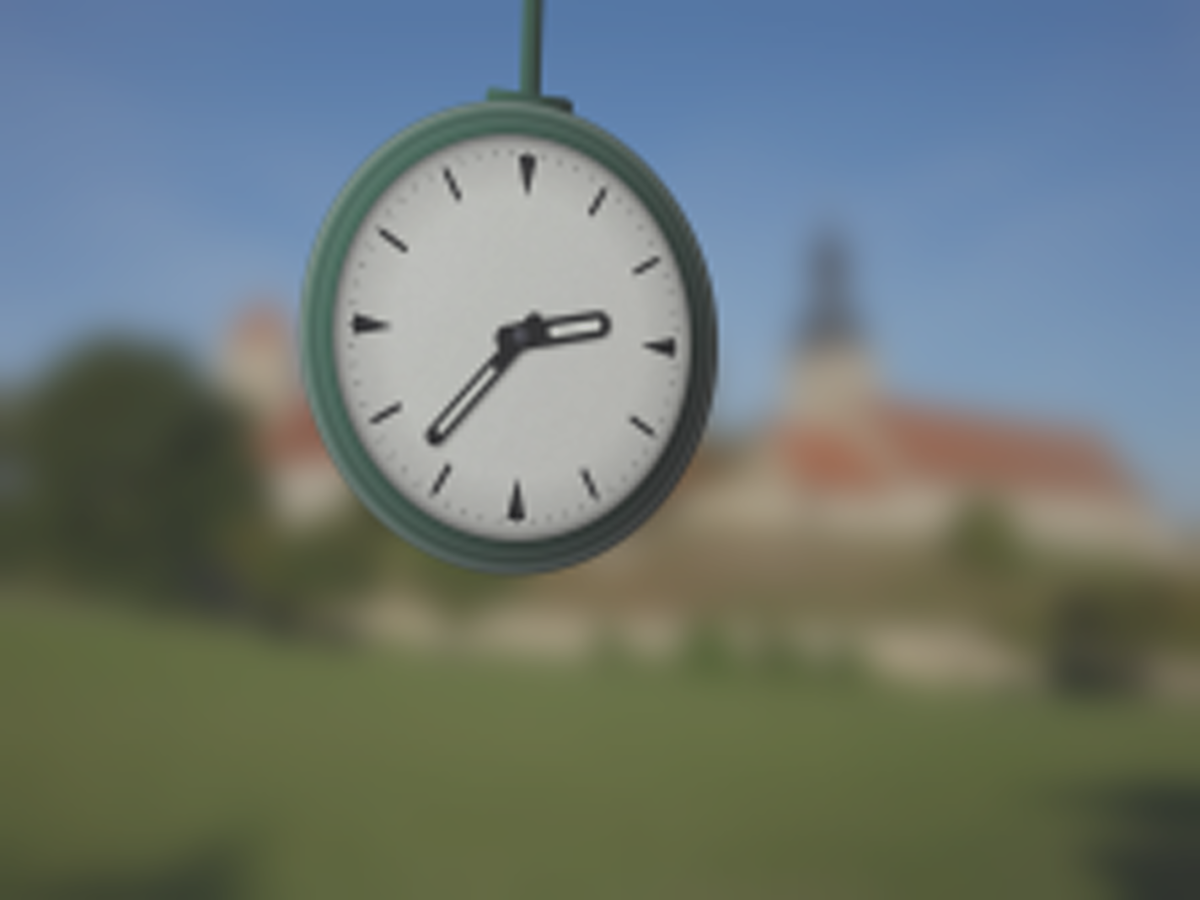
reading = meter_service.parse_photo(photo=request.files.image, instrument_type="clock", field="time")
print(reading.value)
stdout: 2:37
